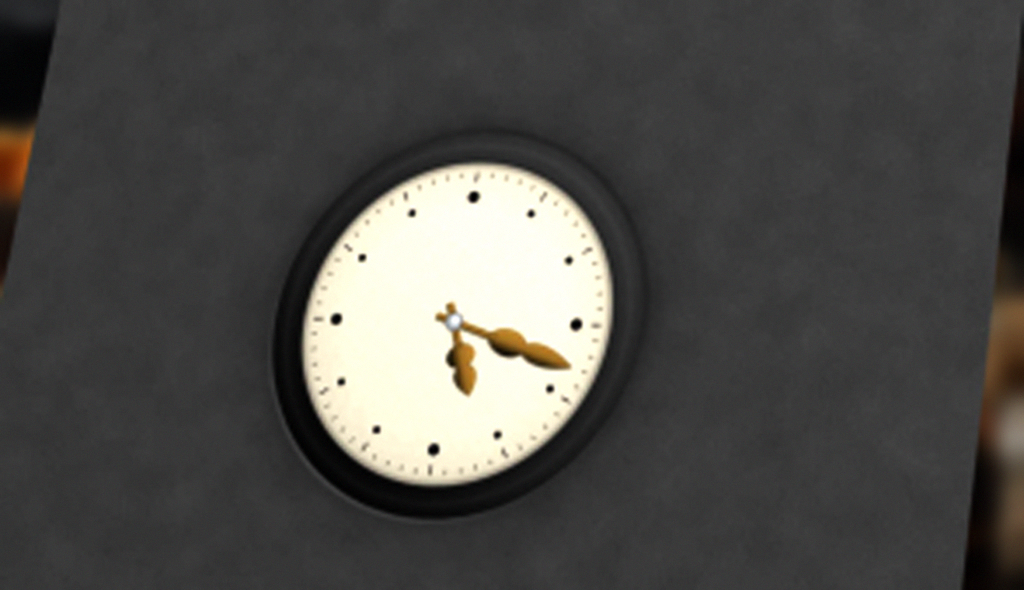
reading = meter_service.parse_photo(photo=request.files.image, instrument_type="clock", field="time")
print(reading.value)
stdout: 5:18
